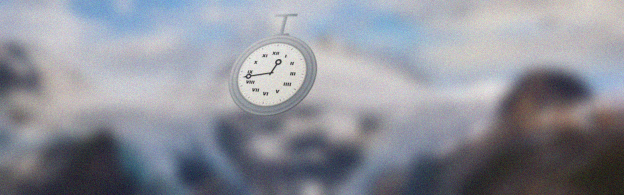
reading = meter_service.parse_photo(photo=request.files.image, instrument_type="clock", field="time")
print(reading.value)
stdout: 12:43
